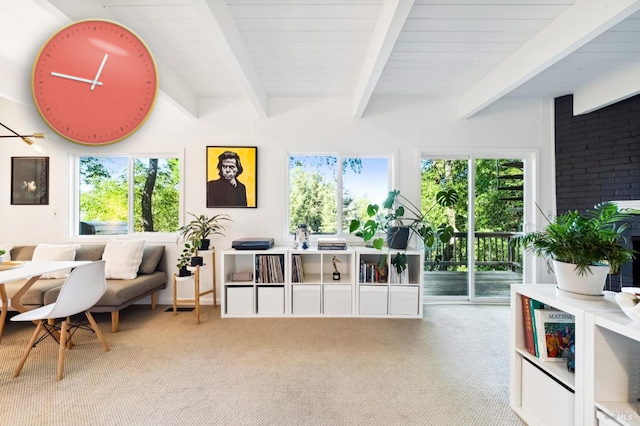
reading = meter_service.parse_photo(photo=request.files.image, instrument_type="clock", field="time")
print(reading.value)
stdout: 12:47
